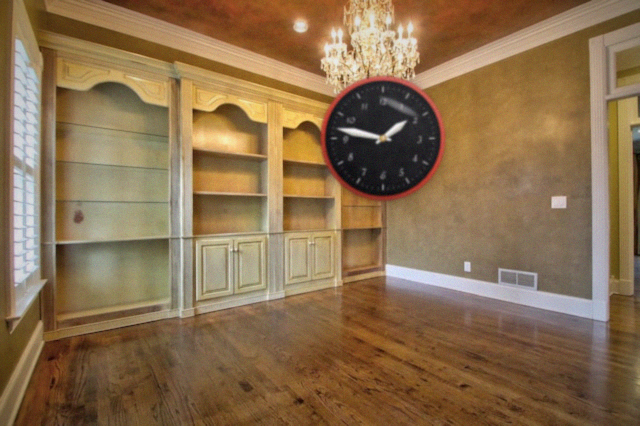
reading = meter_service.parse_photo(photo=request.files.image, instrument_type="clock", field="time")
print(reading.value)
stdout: 1:47
